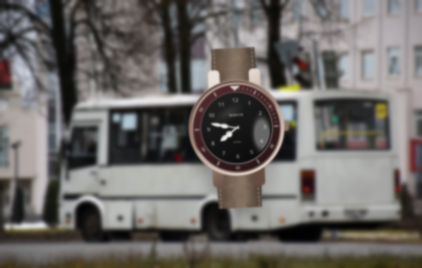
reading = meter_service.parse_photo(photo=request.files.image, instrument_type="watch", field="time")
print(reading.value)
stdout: 7:47
